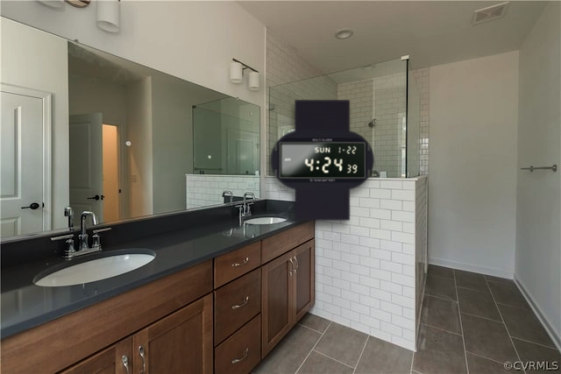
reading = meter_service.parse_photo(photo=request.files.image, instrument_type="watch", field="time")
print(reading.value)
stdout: 4:24
